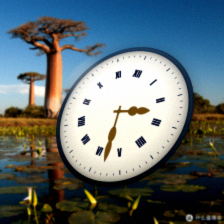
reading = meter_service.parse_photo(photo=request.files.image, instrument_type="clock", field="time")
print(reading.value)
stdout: 2:28
